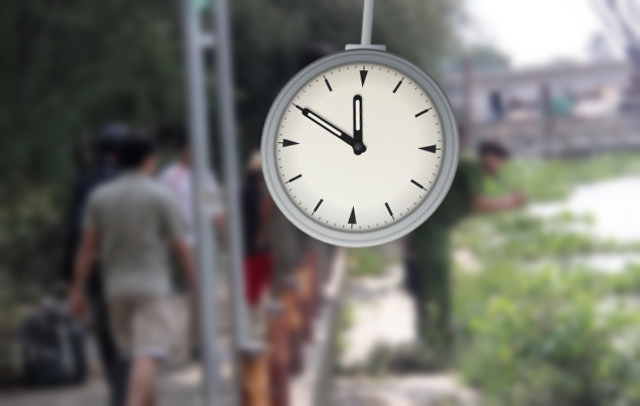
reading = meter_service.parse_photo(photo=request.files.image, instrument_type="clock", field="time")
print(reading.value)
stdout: 11:50
